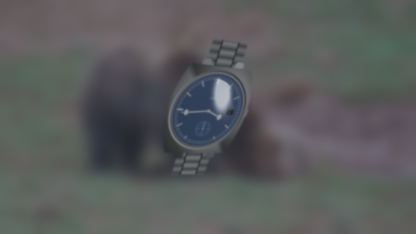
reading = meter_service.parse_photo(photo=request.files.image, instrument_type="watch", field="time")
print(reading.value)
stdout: 3:44
